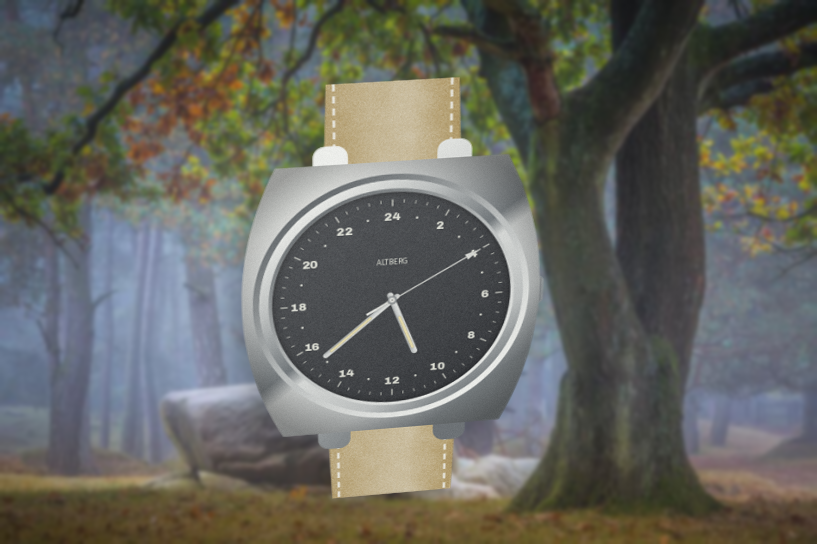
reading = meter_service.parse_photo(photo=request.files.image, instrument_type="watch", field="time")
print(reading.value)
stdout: 10:38:10
